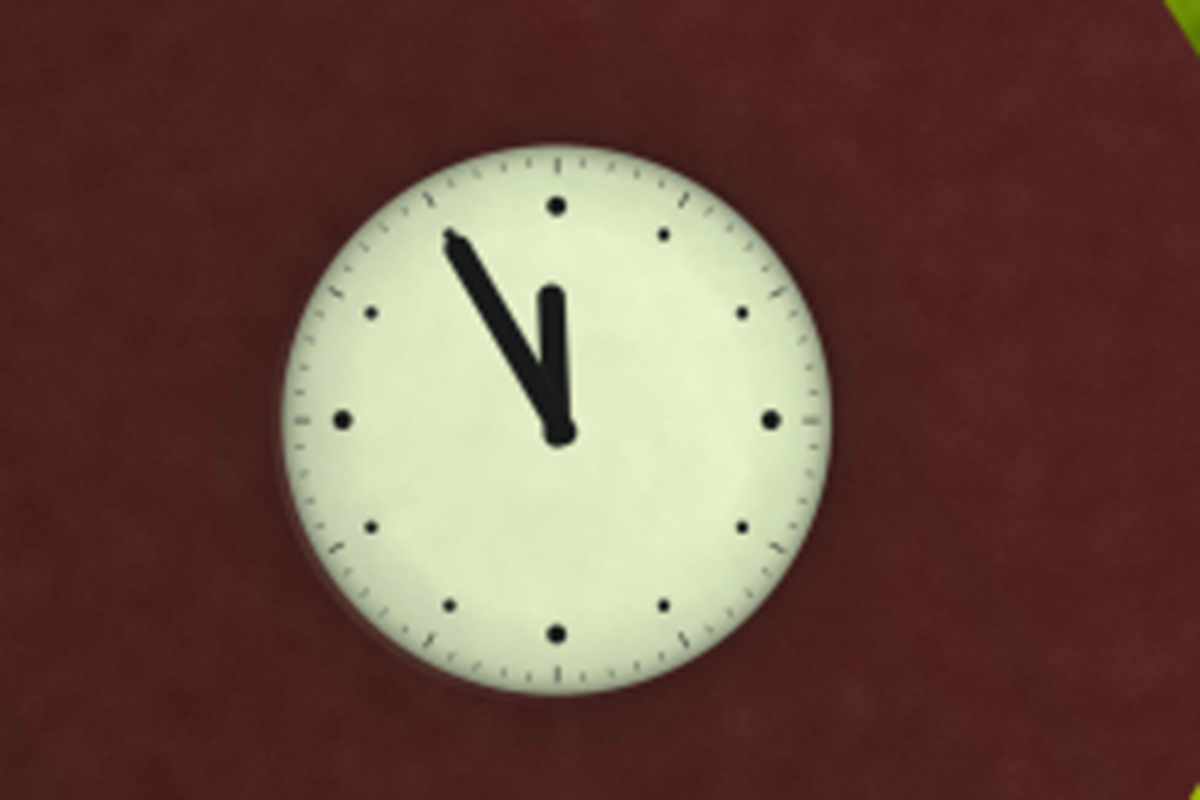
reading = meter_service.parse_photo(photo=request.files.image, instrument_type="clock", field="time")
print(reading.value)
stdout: 11:55
